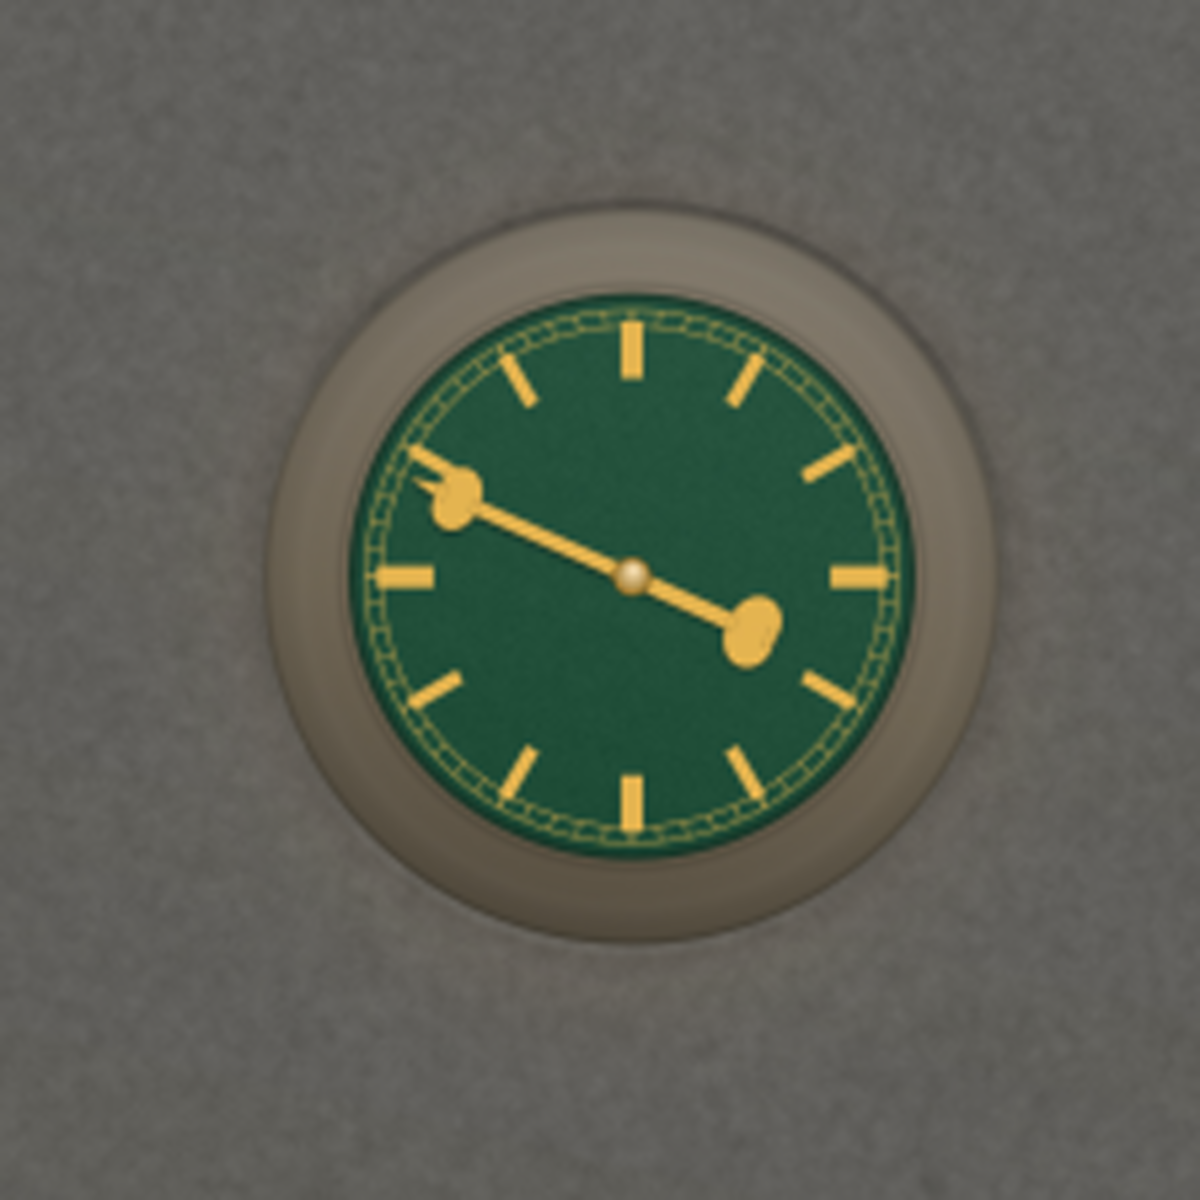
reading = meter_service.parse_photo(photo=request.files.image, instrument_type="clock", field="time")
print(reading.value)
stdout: 3:49
